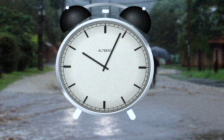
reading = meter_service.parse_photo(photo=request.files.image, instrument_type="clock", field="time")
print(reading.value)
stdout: 10:04
